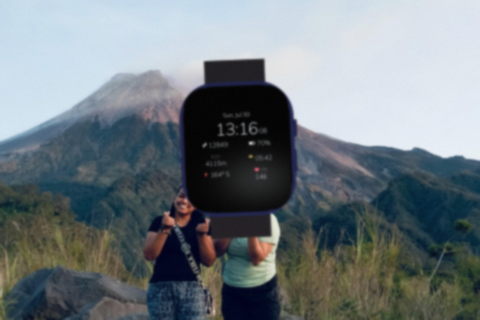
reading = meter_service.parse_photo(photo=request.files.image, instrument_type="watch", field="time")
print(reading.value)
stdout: 13:16
